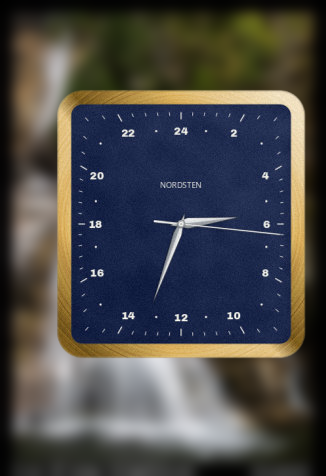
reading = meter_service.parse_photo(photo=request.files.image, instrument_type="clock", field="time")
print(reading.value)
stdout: 5:33:16
